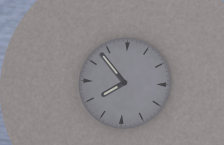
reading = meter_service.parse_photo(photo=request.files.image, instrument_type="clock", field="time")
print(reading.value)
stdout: 7:53
